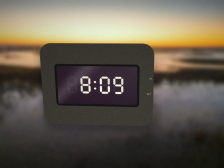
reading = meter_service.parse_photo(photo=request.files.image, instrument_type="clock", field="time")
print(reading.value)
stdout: 8:09
